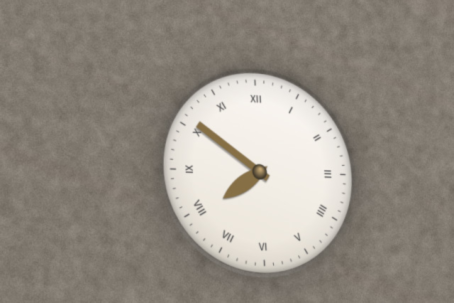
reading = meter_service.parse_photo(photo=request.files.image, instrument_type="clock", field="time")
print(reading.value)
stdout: 7:51
